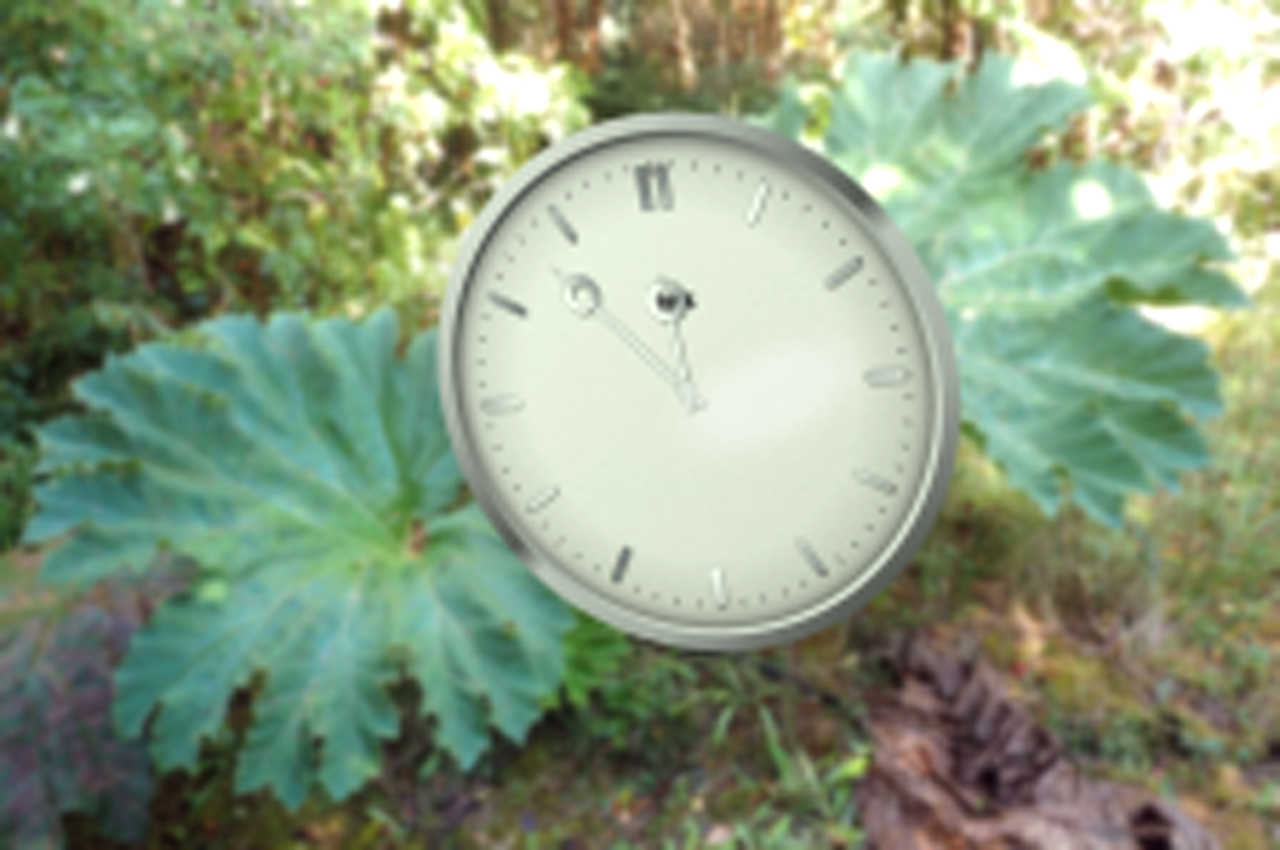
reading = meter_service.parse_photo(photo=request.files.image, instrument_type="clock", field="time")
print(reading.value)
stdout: 11:53
